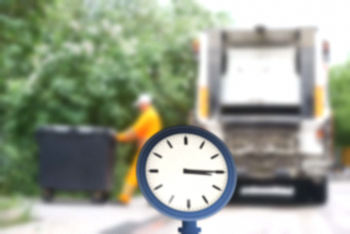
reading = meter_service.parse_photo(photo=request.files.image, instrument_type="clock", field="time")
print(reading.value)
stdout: 3:15
